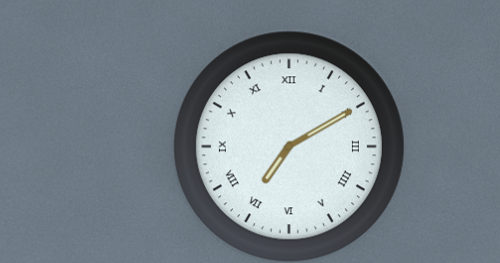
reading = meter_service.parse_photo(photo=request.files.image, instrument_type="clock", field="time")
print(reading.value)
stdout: 7:10
